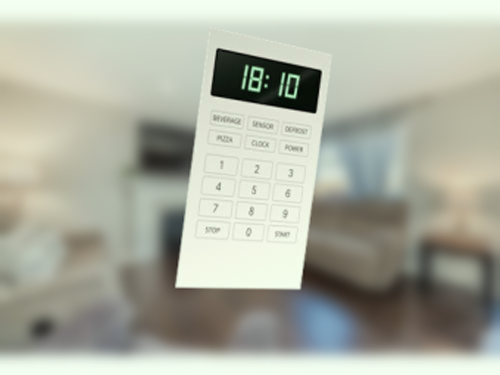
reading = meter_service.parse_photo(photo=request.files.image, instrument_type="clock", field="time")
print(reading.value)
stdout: 18:10
